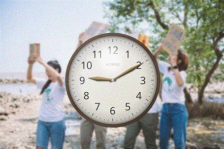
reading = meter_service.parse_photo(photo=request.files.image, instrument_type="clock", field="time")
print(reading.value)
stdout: 9:10
